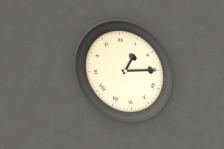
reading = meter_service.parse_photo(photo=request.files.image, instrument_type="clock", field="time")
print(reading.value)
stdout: 1:15
